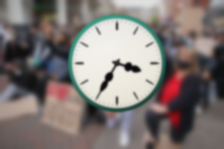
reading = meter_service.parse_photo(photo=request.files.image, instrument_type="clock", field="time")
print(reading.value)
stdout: 3:35
